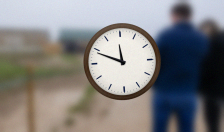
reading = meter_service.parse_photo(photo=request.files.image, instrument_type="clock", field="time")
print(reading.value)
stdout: 11:49
